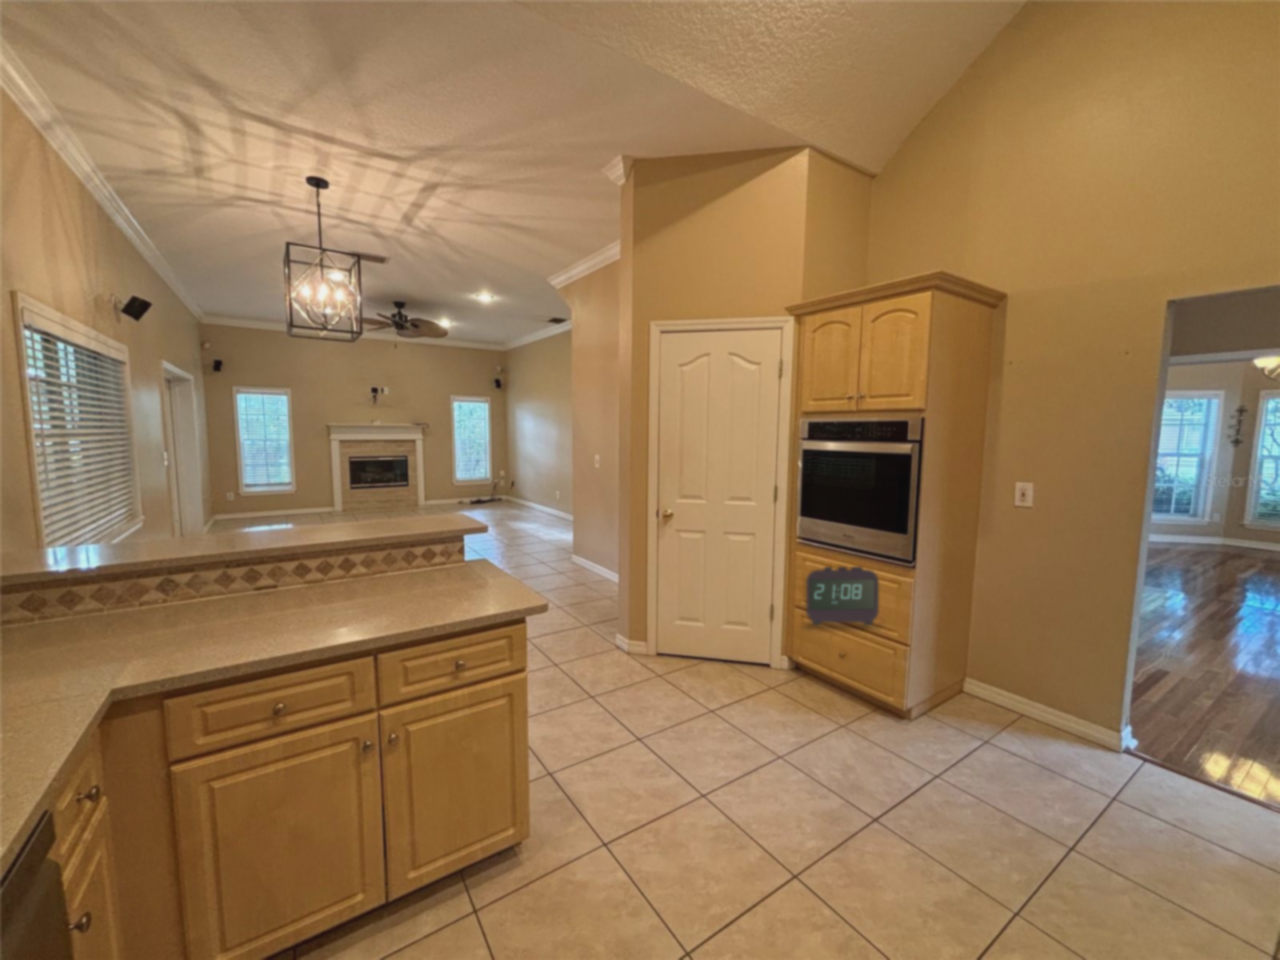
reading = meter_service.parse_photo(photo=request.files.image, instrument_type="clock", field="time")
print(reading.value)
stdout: 21:08
